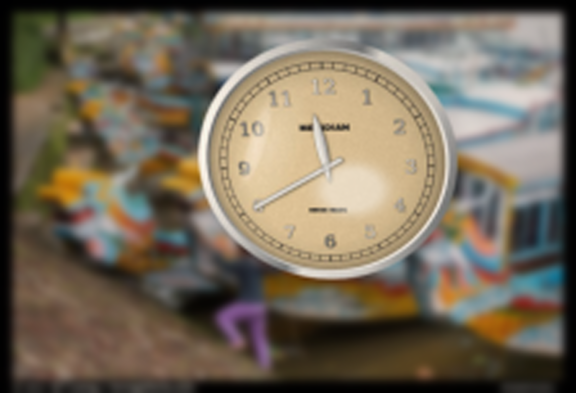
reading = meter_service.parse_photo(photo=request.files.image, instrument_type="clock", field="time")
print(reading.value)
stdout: 11:40
